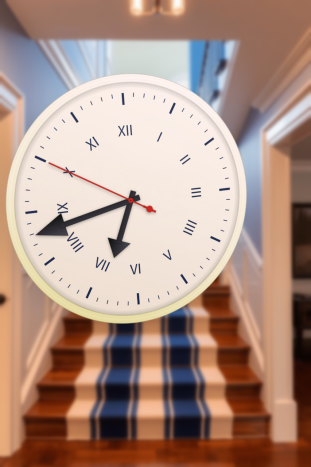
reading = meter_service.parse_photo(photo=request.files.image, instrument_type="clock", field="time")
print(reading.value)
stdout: 6:42:50
